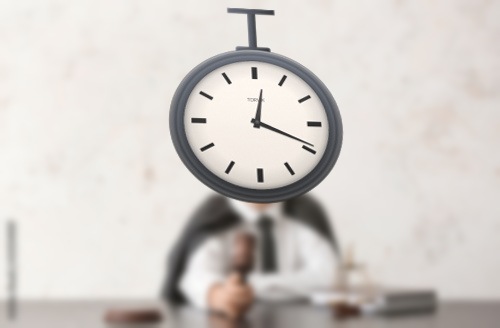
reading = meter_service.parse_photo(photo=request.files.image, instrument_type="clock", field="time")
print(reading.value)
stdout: 12:19
